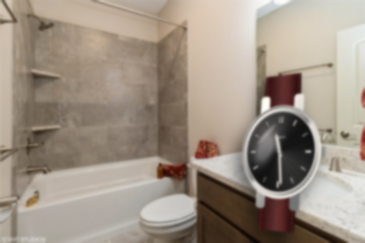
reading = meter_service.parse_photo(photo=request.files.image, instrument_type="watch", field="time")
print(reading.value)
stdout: 11:29
